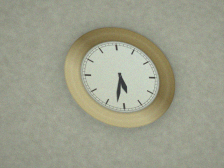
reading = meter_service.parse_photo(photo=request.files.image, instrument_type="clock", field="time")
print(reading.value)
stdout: 5:32
